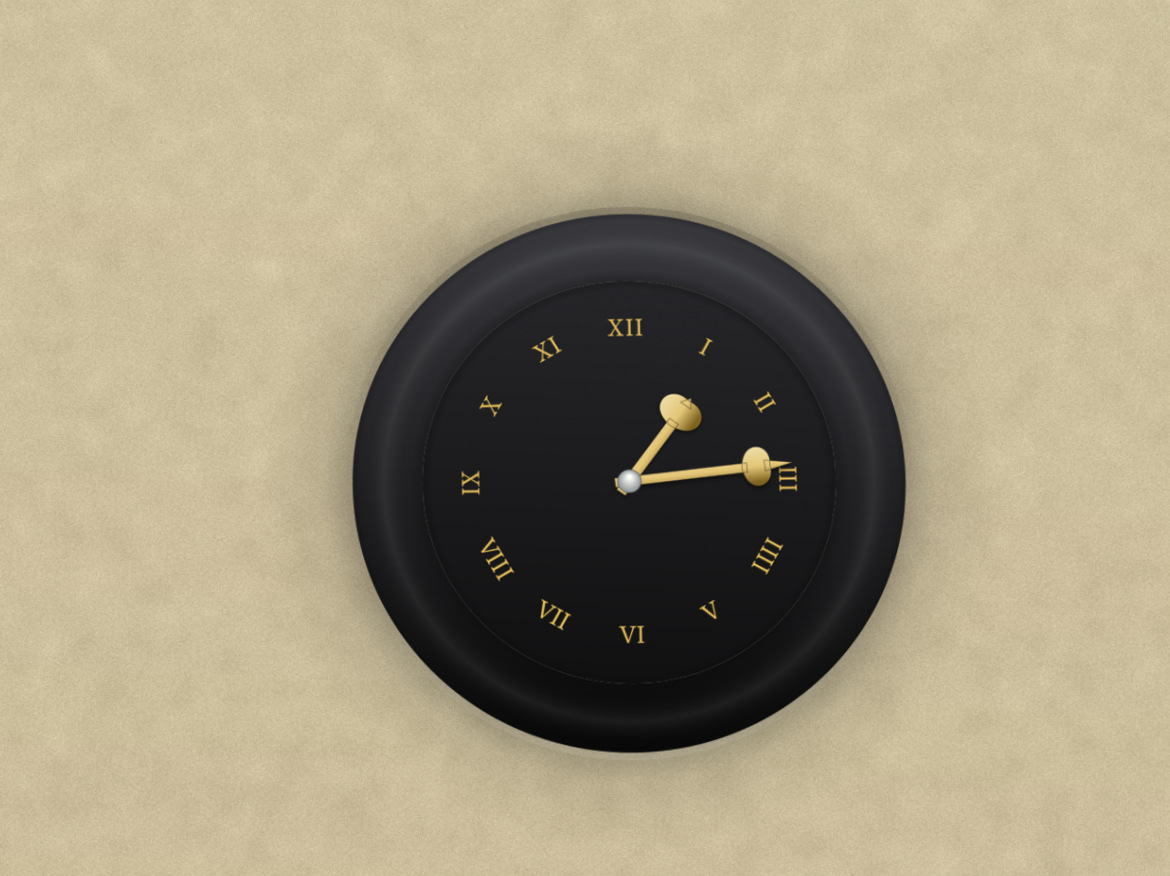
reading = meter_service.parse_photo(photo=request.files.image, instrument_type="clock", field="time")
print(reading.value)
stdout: 1:14
